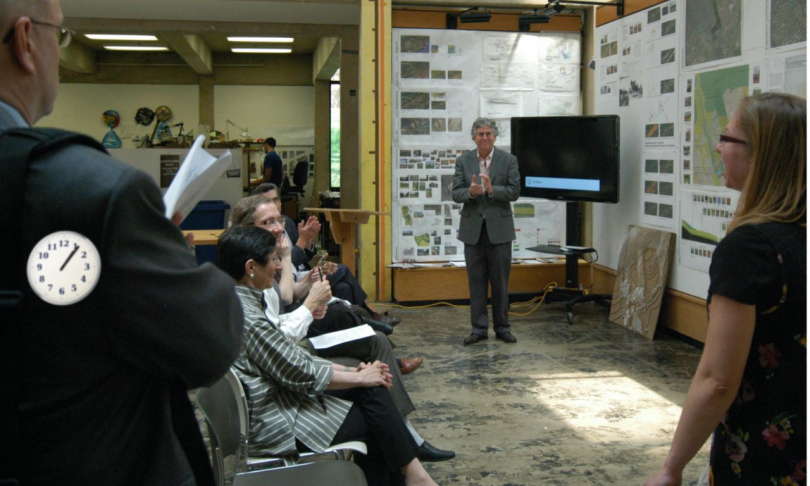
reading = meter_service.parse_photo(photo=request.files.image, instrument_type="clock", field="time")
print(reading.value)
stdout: 1:06
